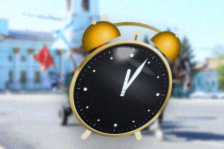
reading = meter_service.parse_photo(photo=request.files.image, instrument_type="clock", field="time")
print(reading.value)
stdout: 12:04
